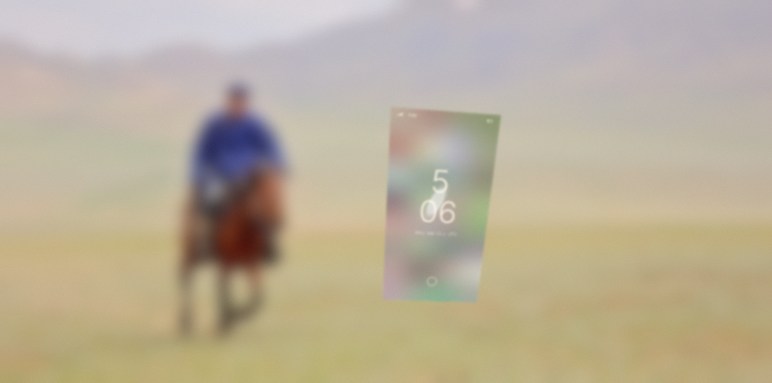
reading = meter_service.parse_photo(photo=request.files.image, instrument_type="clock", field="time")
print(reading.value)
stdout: 5:06
